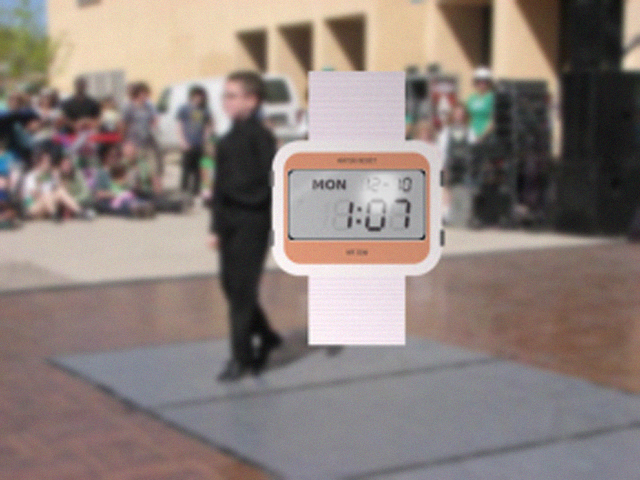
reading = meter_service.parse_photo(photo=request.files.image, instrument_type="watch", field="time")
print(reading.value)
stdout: 1:07
